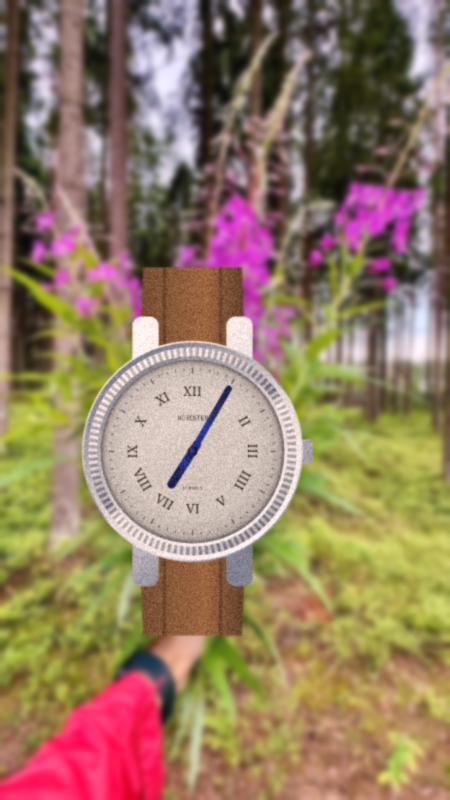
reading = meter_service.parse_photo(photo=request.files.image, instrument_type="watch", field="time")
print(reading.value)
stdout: 7:05
